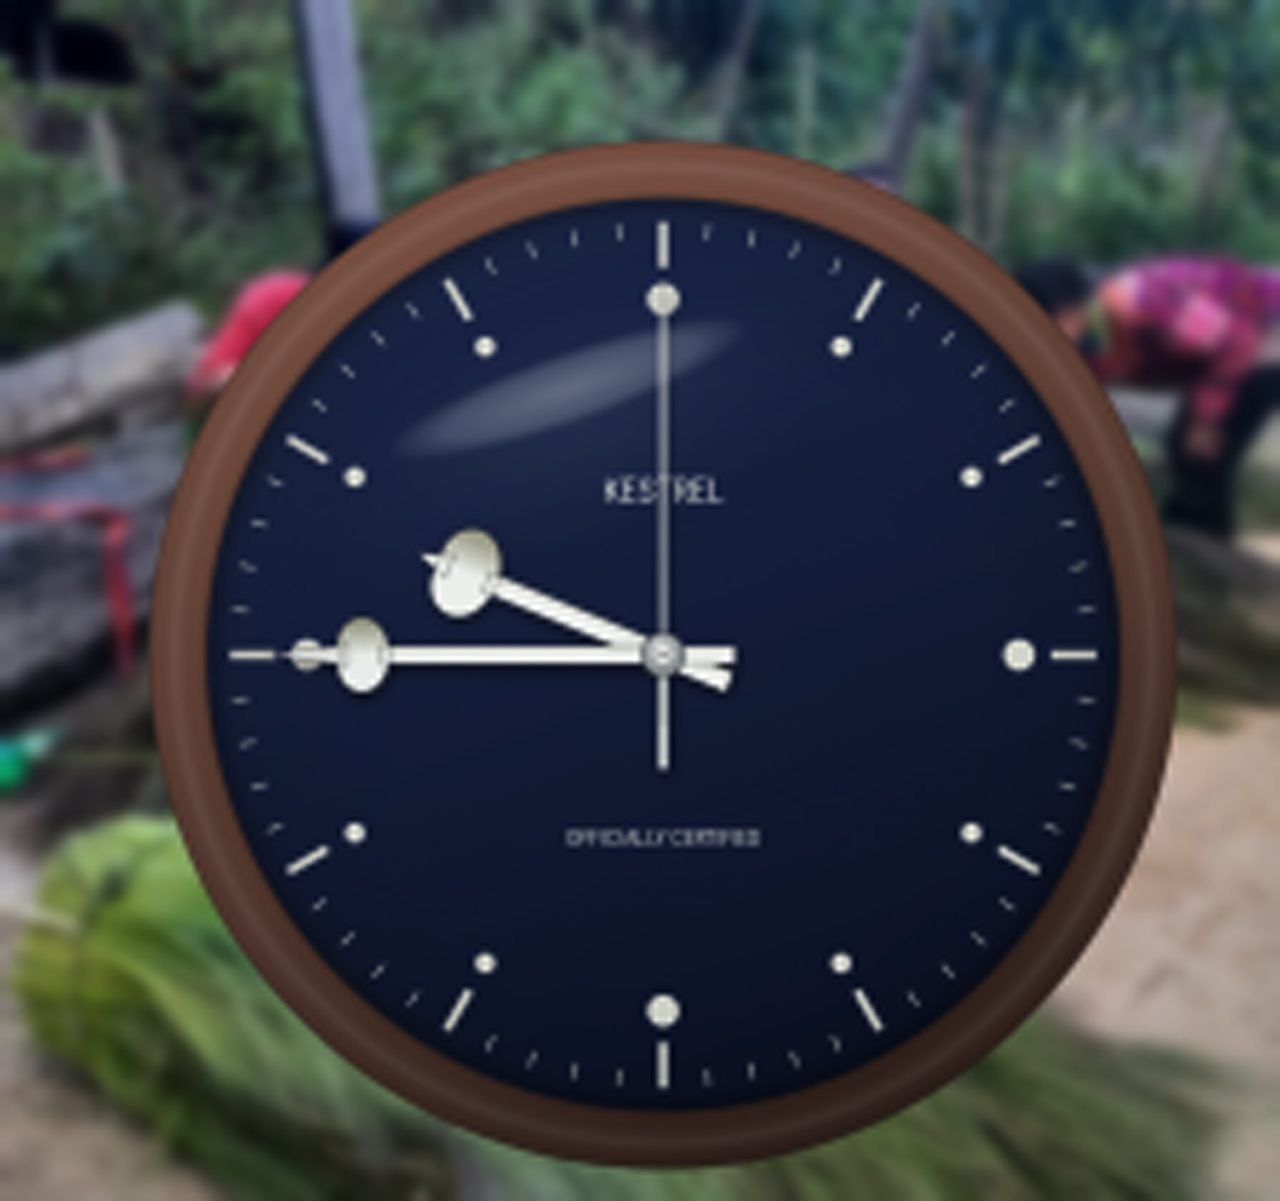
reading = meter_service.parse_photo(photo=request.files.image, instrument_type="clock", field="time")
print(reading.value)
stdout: 9:45:00
